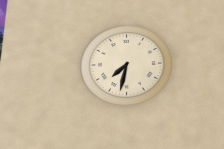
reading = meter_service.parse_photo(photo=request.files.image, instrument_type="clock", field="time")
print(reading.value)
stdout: 7:32
